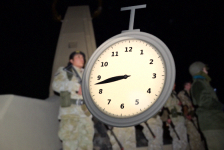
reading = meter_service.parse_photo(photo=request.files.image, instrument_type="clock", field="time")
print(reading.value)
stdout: 8:43
